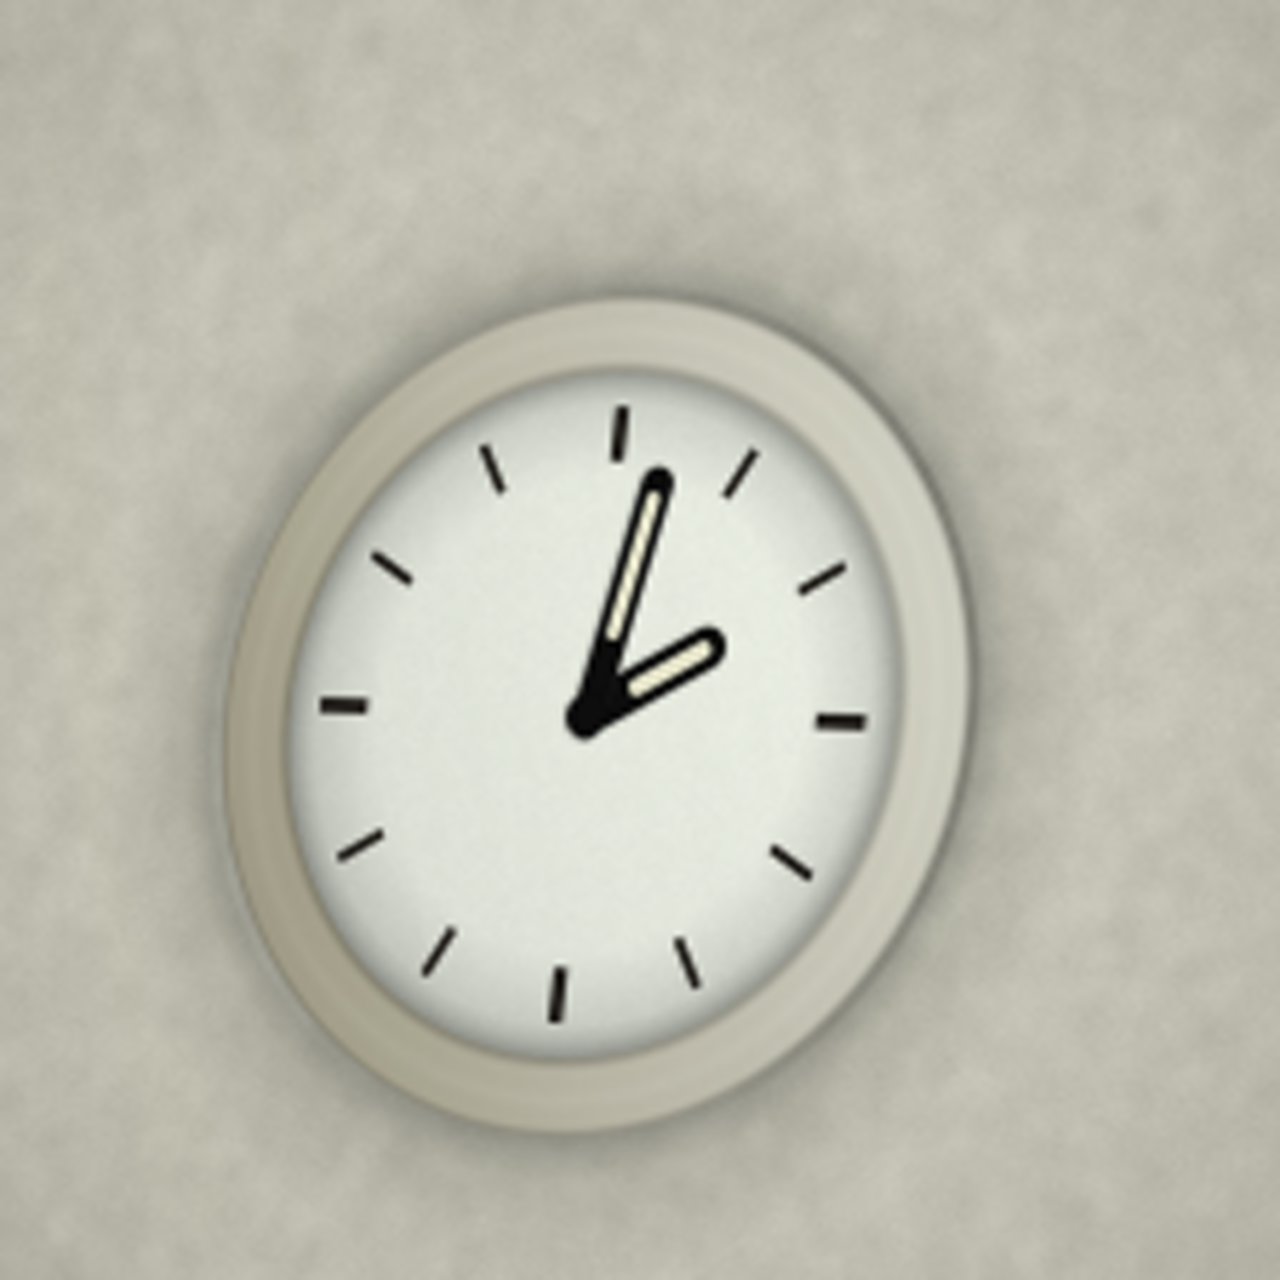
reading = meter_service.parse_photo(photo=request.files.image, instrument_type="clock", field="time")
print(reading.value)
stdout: 2:02
